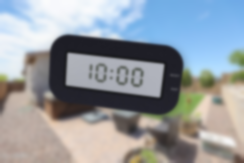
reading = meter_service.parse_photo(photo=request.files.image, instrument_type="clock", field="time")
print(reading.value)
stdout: 10:00
